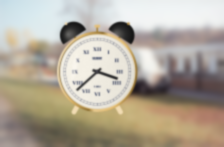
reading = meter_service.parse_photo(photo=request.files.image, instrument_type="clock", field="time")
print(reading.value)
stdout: 3:38
